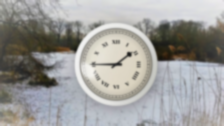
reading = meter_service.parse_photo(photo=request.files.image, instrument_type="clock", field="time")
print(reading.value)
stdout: 1:45
